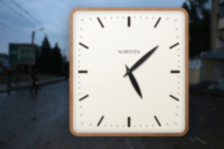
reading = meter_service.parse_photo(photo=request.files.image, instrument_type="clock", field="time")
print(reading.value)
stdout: 5:08
